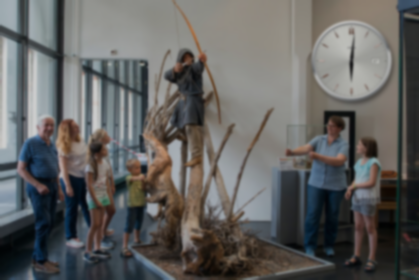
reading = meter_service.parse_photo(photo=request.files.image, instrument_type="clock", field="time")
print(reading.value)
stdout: 6:01
